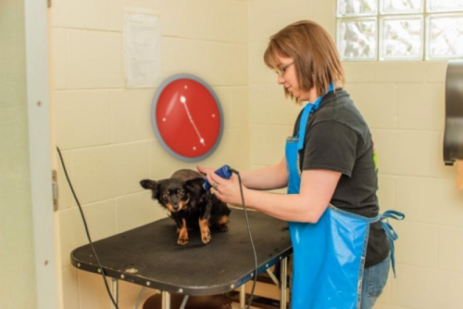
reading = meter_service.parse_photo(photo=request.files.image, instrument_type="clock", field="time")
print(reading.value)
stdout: 11:26
